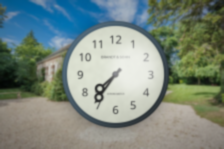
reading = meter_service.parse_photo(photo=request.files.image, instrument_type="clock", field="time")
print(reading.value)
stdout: 7:36
